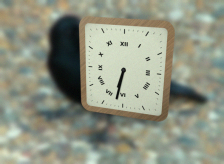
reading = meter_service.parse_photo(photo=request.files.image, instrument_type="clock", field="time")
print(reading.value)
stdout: 6:32
